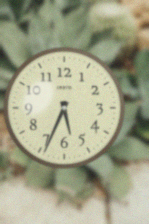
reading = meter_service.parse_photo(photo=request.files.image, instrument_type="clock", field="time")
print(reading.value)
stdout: 5:34
